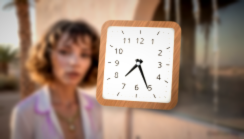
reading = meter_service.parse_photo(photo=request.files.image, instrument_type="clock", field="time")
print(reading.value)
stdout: 7:26
